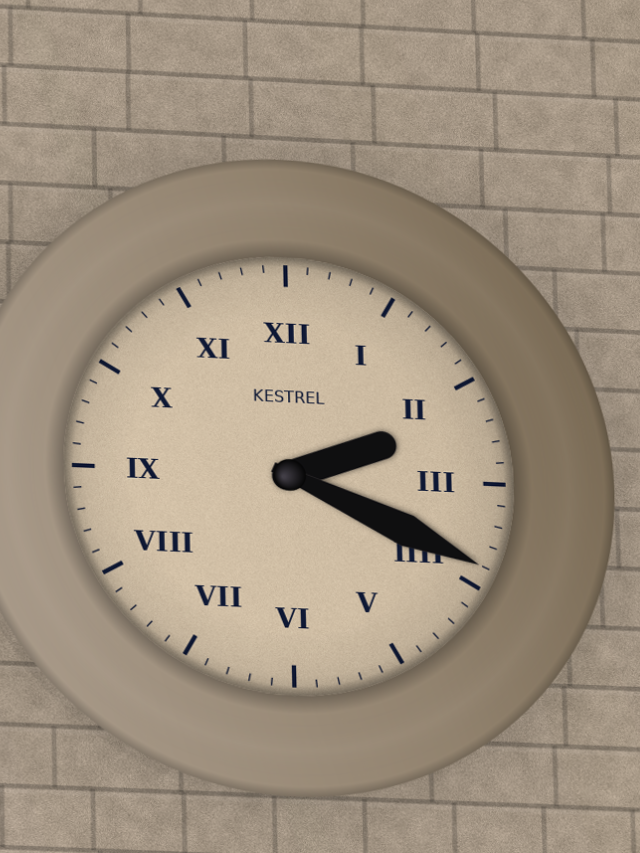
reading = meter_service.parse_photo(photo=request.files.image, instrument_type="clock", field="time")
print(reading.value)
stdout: 2:19
